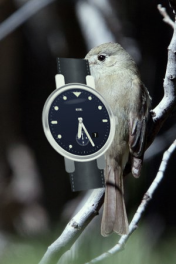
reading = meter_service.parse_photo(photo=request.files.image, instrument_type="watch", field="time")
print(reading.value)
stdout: 6:26
